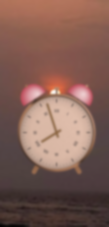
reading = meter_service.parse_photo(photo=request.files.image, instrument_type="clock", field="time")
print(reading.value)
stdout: 7:57
